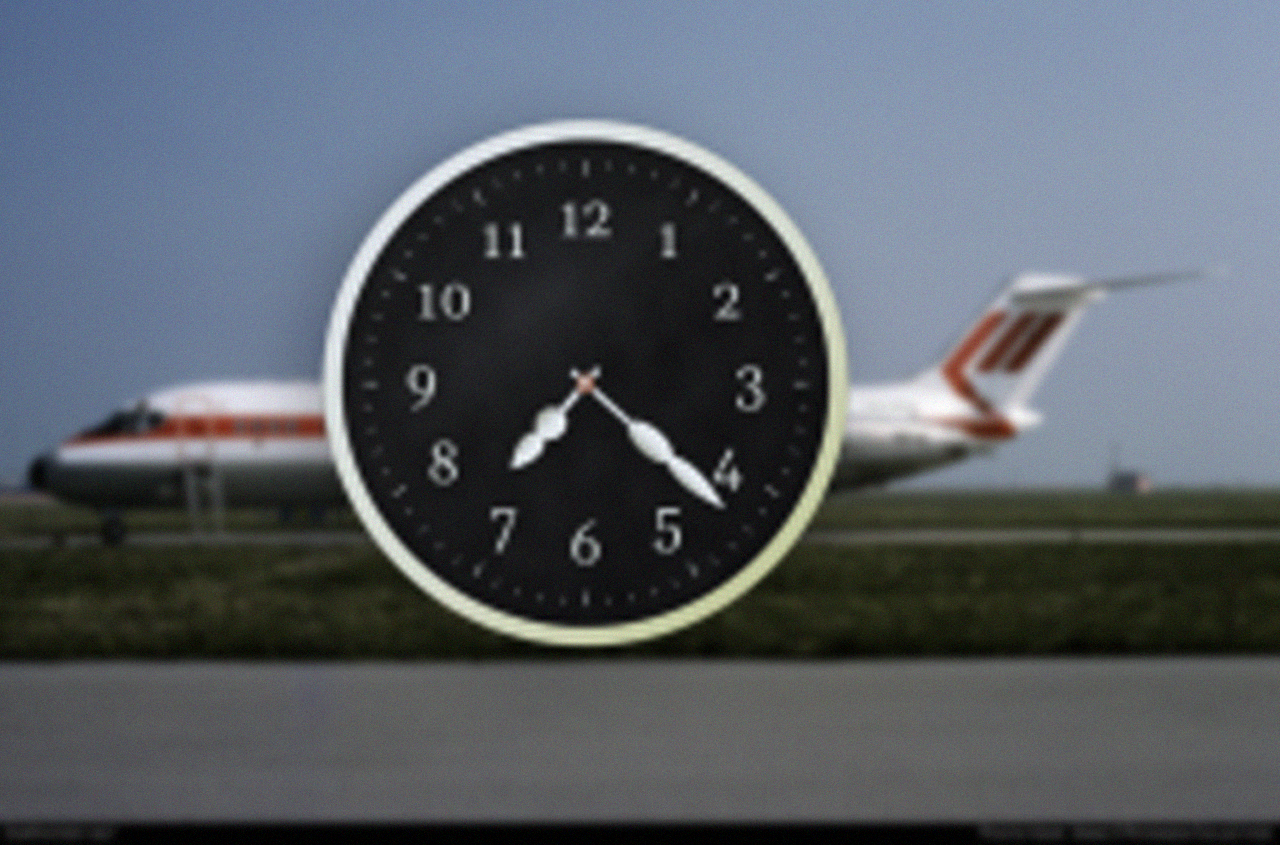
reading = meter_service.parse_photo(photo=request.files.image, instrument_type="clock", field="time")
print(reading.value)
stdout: 7:22
